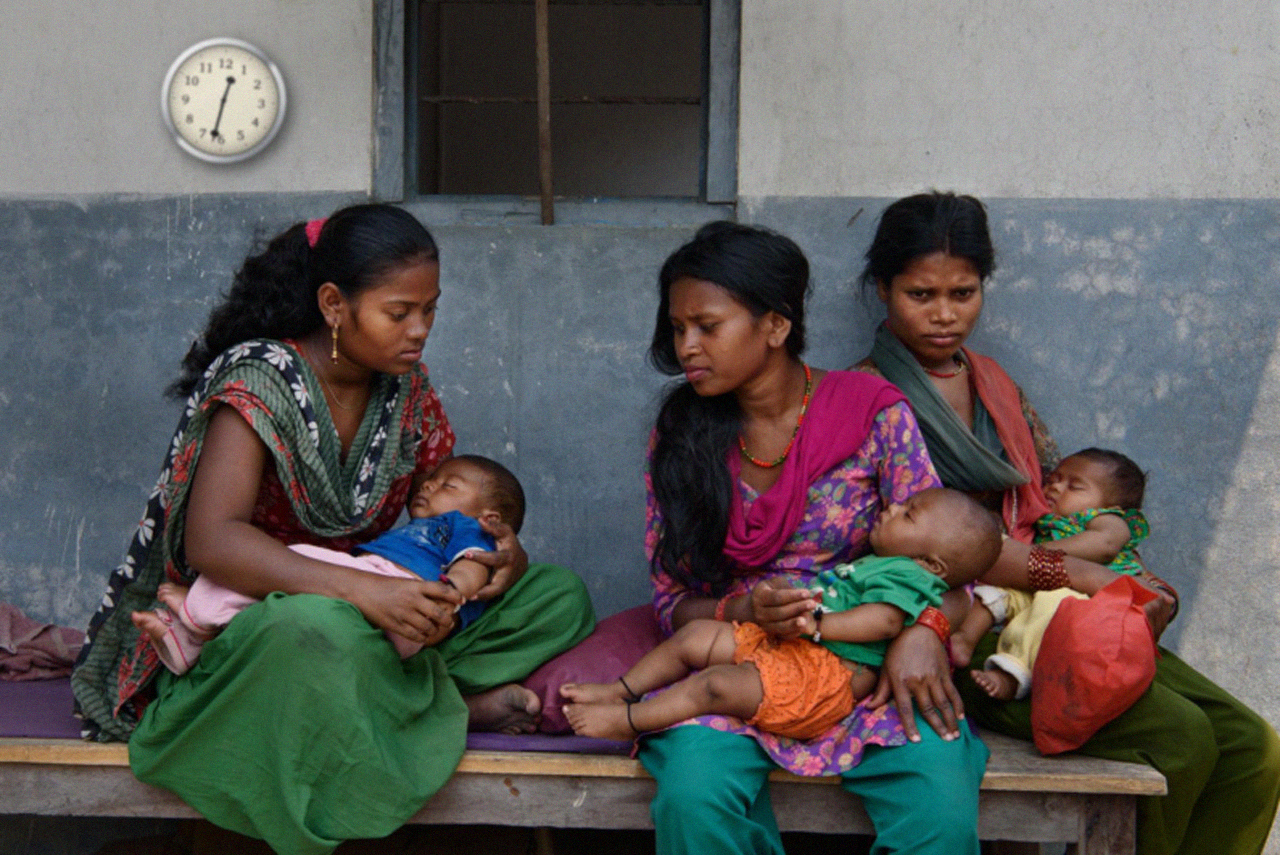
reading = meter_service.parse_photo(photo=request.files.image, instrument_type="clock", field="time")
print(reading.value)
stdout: 12:32
